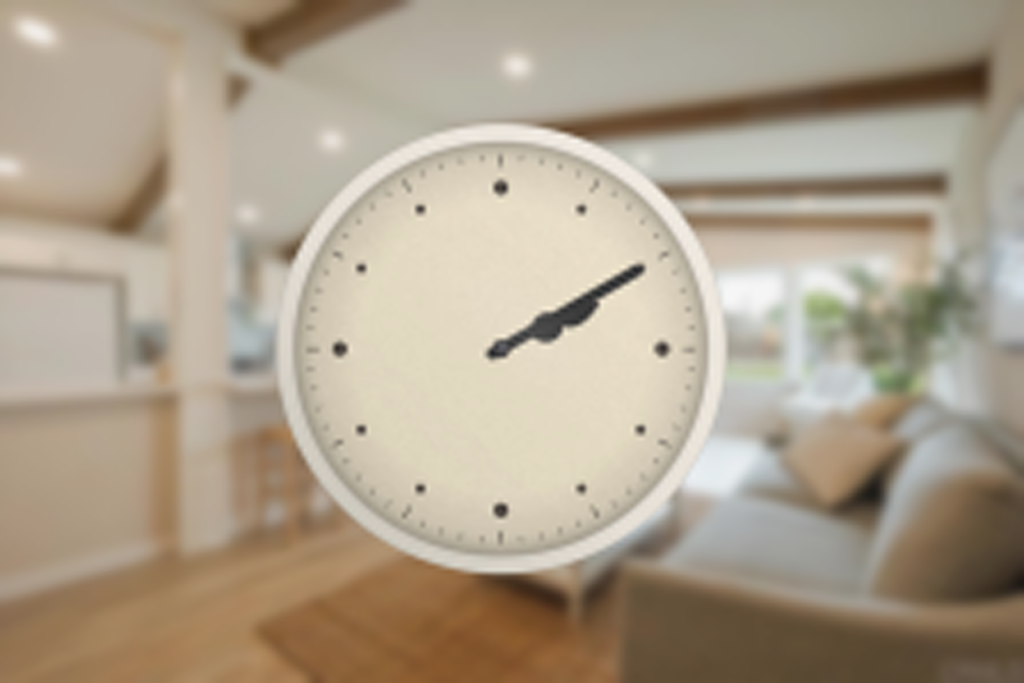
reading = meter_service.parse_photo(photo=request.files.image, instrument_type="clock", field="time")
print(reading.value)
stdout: 2:10
